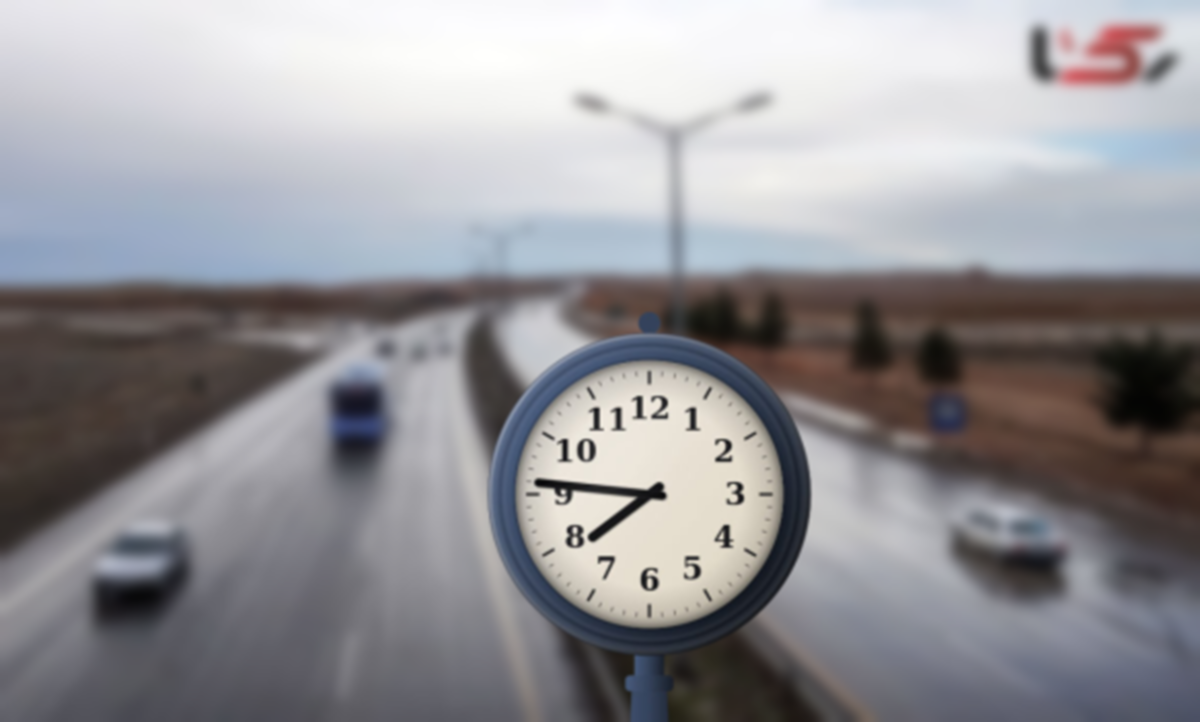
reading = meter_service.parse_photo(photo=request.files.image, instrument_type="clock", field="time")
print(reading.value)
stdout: 7:46
